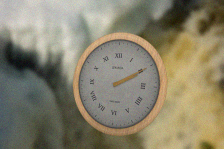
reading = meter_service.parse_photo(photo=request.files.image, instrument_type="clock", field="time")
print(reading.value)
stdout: 2:10
